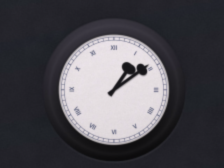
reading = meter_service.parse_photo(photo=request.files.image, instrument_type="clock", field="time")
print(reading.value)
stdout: 1:09
